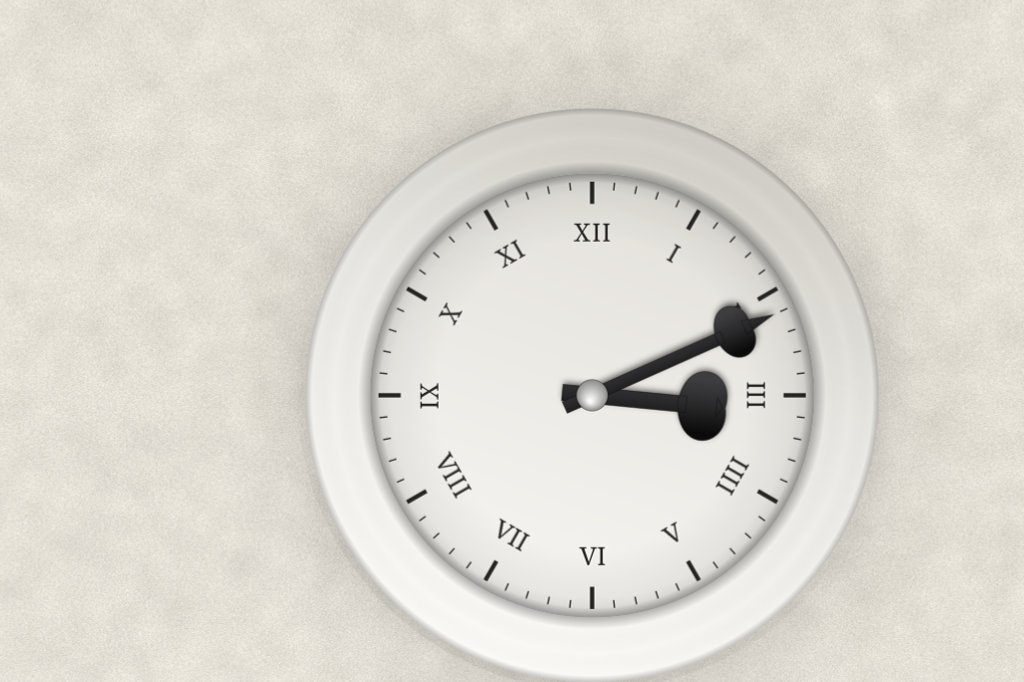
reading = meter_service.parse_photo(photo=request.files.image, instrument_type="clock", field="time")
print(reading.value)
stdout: 3:11
